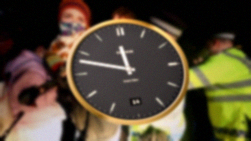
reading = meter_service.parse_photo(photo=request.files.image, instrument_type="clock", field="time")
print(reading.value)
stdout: 11:48
